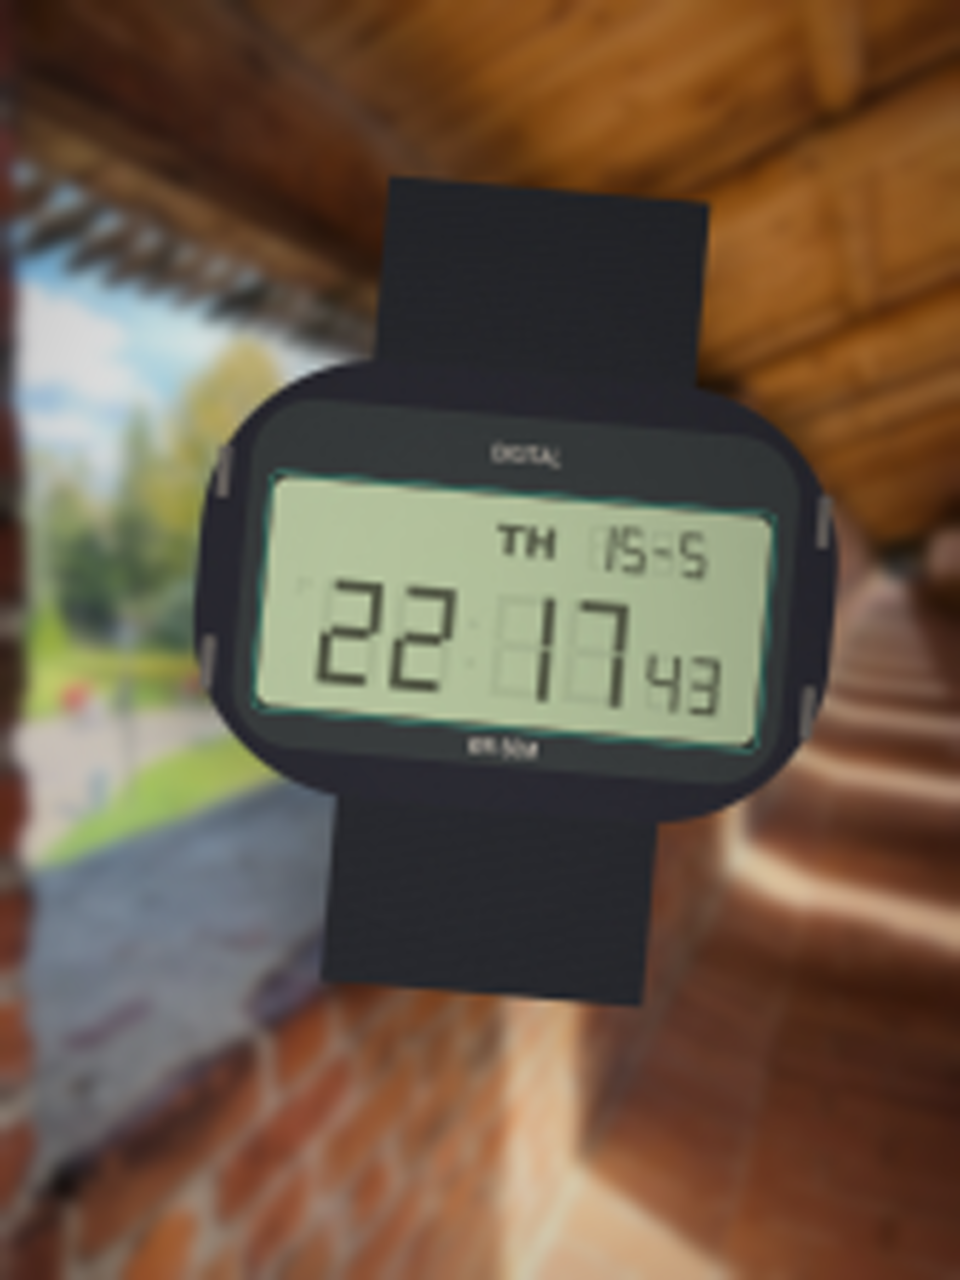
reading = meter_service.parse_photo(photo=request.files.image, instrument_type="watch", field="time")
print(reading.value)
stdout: 22:17:43
